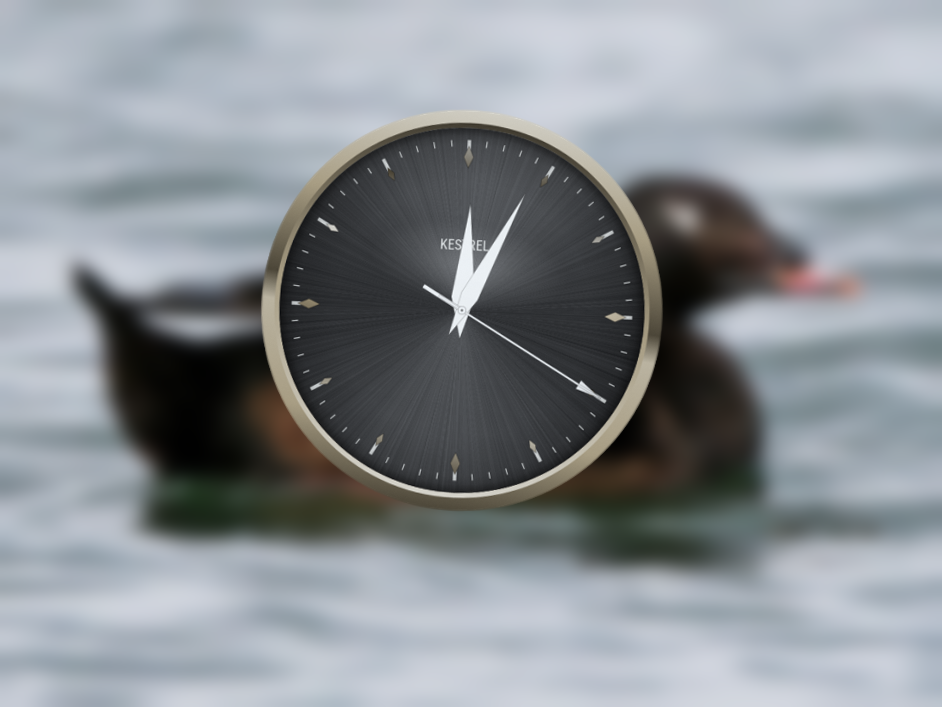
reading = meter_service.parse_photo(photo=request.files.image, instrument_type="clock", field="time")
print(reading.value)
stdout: 12:04:20
